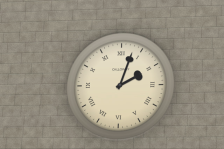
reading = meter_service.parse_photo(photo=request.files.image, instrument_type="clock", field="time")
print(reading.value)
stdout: 2:03
